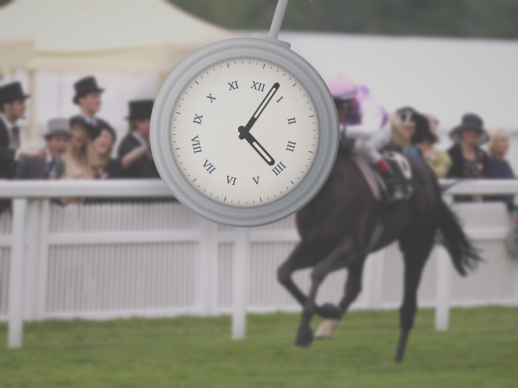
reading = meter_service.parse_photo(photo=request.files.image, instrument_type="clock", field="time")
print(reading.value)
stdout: 4:03
